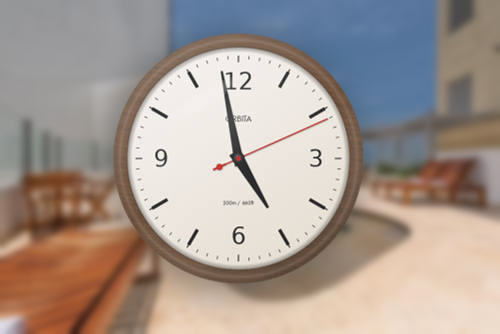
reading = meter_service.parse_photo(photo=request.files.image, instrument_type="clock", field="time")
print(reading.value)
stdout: 4:58:11
